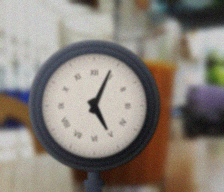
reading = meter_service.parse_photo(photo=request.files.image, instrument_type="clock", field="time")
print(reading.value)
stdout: 5:04
